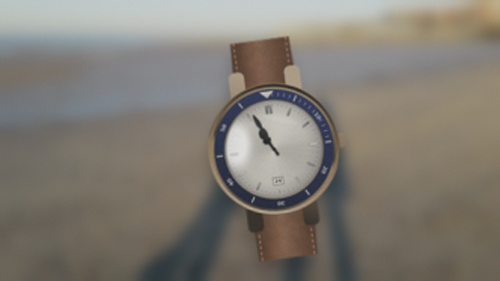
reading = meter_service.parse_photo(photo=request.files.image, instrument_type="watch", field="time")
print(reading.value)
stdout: 10:56
